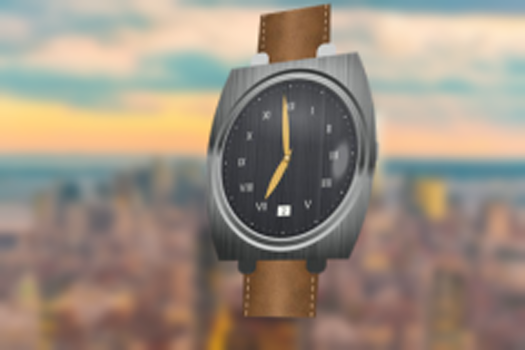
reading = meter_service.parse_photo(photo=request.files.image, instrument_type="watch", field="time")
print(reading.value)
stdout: 6:59
